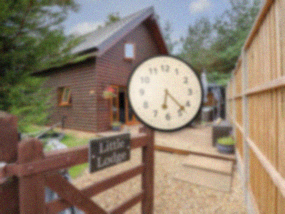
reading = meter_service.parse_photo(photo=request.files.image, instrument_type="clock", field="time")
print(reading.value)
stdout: 6:23
